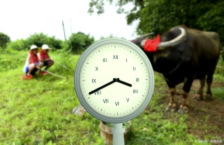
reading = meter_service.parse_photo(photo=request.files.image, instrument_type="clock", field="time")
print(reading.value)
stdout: 3:41
